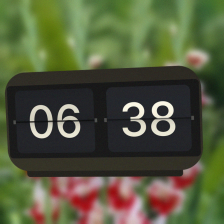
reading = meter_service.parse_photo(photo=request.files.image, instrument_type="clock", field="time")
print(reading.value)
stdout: 6:38
